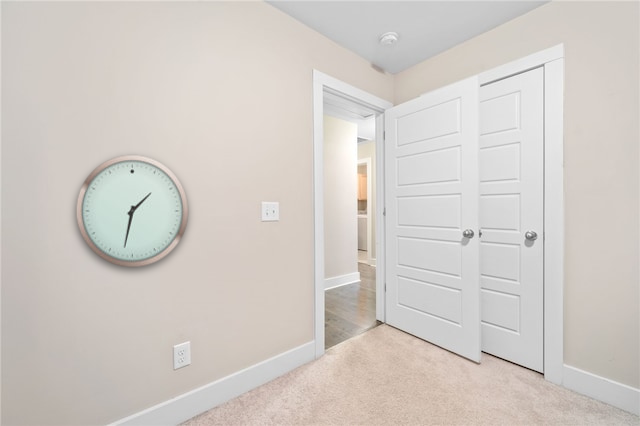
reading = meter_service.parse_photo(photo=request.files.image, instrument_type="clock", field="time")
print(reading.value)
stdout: 1:32
